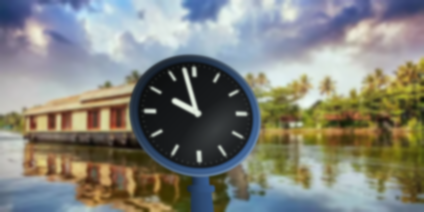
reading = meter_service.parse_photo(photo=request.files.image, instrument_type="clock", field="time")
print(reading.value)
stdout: 9:58
